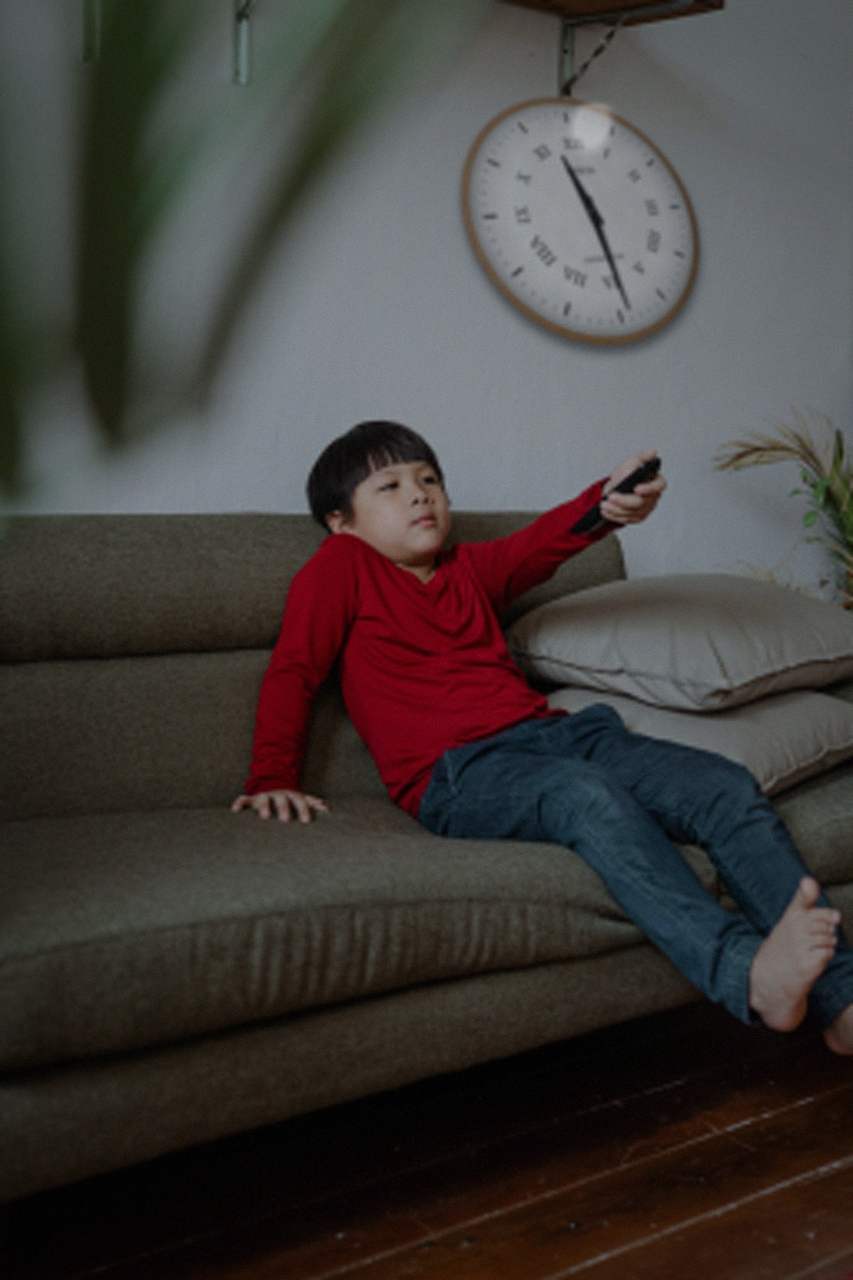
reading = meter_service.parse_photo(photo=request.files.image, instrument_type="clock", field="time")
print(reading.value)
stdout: 11:29
